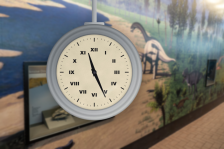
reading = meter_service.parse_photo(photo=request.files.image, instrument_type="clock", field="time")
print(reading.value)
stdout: 11:26
